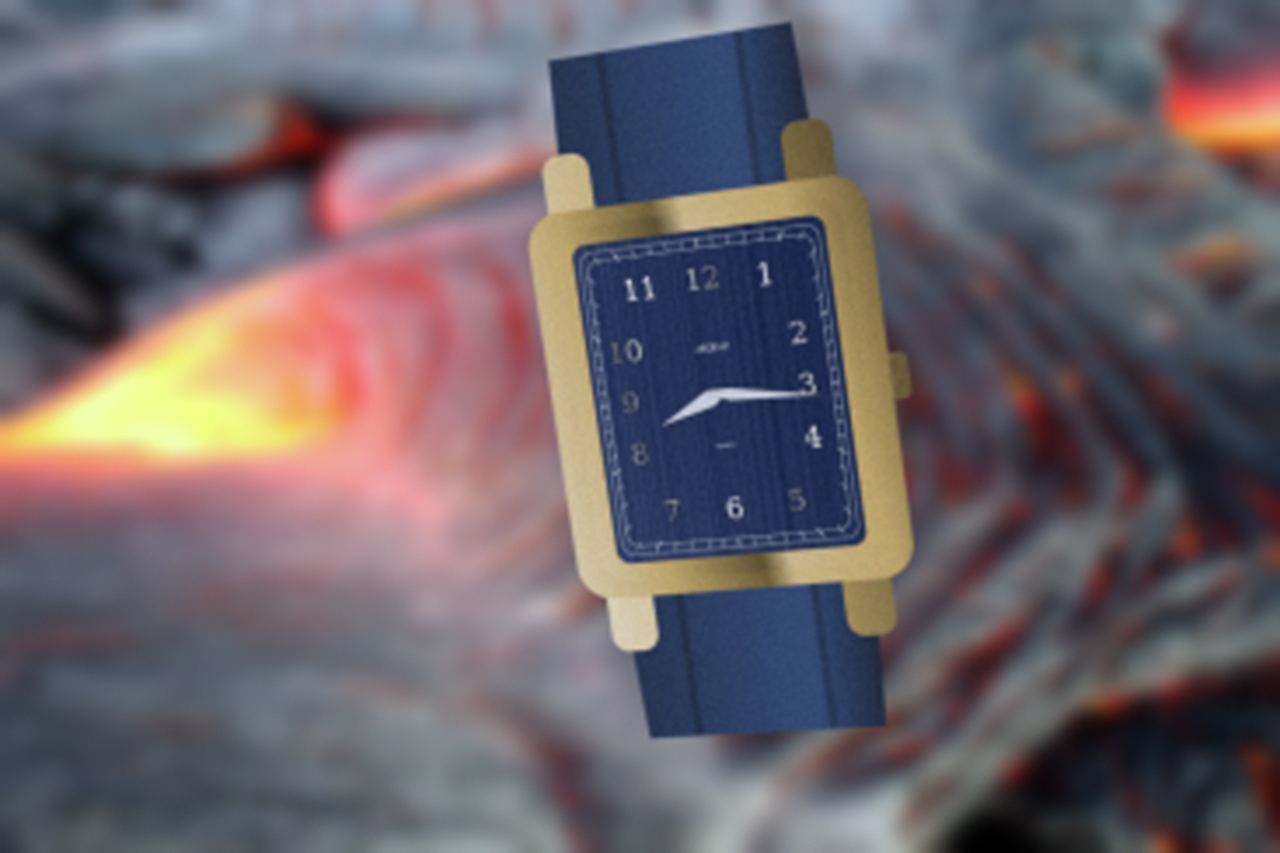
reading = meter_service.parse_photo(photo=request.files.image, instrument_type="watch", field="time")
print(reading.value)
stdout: 8:16
